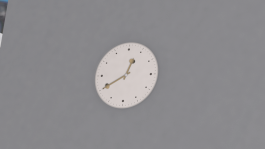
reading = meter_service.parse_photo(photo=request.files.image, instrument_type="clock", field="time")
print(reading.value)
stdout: 12:40
